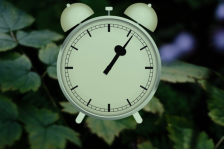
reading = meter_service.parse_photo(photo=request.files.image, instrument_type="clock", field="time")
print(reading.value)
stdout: 1:06
